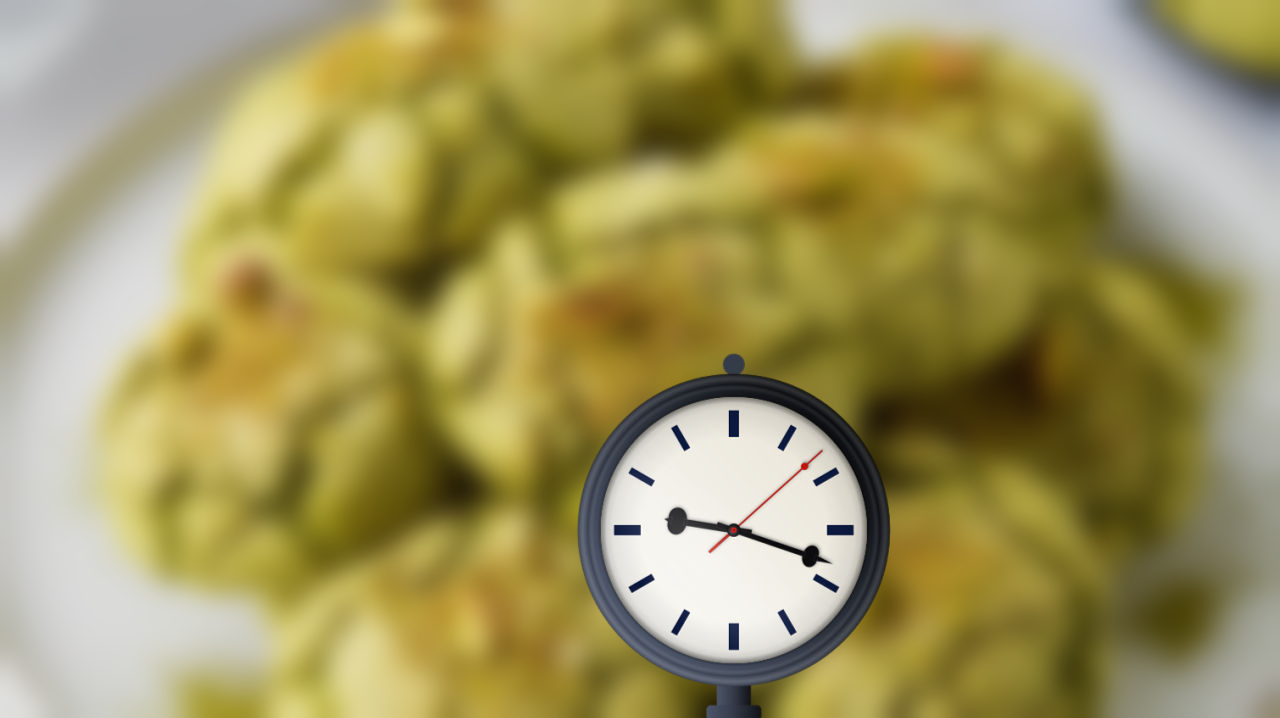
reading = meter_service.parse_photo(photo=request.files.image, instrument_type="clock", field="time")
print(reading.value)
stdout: 9:18:08
